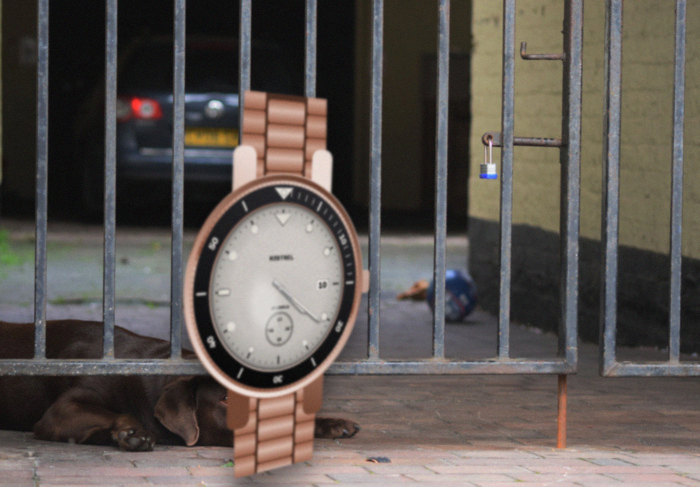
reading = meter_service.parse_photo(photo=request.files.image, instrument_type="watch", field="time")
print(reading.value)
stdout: 4:21
